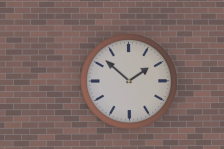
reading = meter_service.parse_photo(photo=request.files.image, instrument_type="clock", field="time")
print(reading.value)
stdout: 1:52
